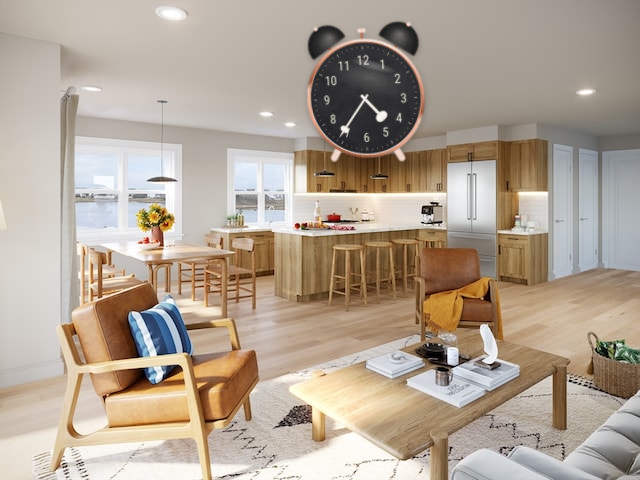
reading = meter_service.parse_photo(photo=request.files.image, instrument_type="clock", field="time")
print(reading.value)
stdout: 4:36
